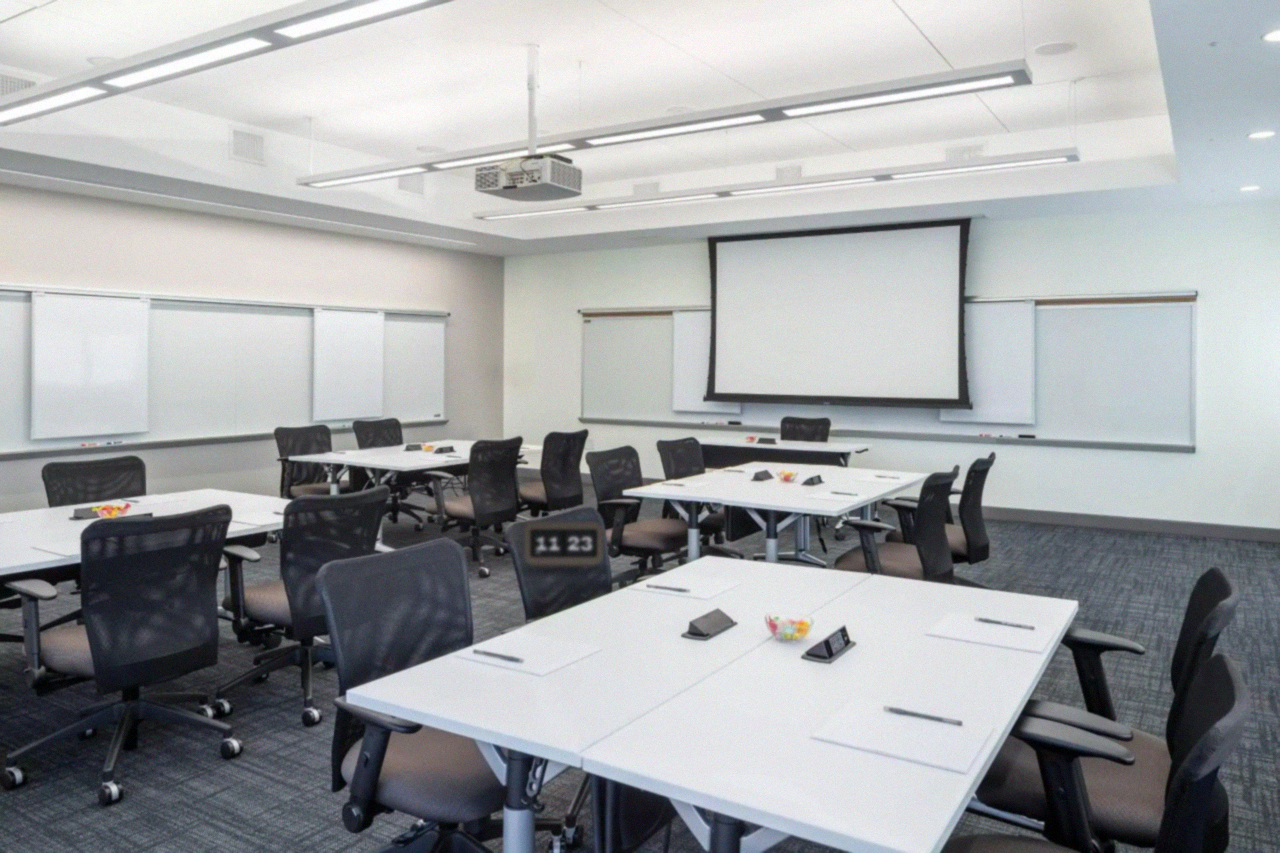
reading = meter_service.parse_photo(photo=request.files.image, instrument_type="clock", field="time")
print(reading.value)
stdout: 11:23
